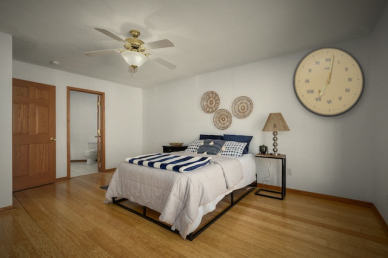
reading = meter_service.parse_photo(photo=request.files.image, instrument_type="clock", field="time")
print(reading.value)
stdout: 7:02
